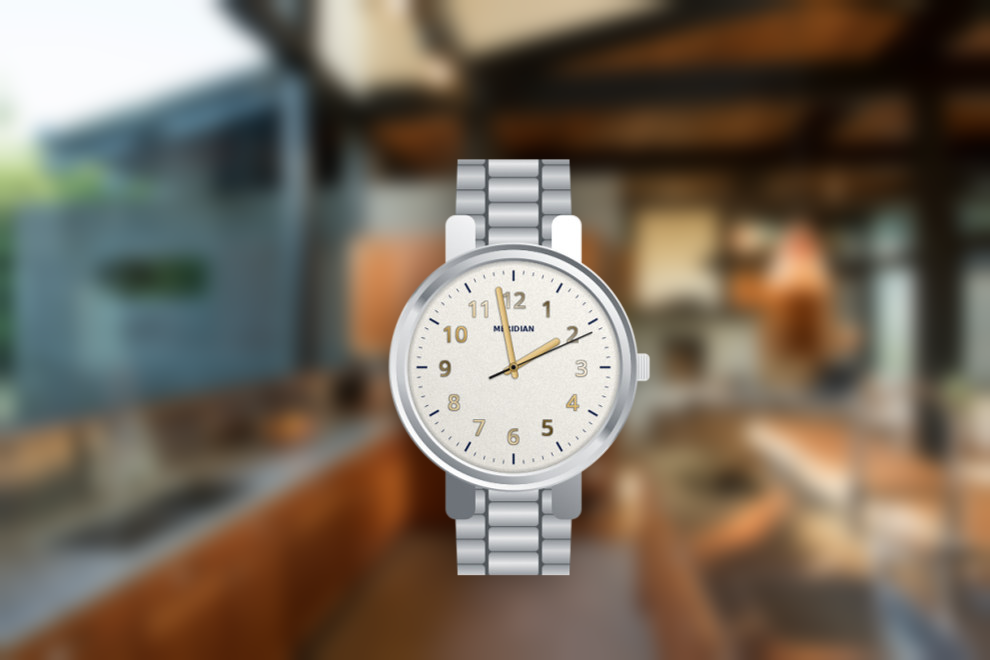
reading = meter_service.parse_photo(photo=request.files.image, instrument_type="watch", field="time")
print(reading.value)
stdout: 1:58:11
